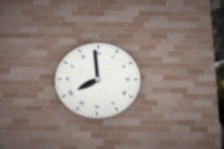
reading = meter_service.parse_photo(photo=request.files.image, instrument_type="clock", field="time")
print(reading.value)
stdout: 7:59
